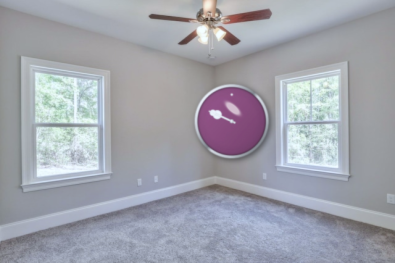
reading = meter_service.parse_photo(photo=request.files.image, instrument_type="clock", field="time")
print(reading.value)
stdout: 9:49
